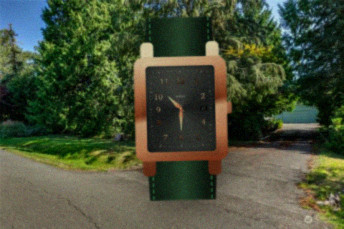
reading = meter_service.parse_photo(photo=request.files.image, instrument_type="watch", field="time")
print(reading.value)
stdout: 10:30
